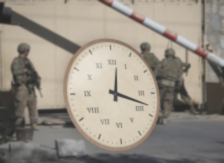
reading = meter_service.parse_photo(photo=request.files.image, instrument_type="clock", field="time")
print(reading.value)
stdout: 12:18
